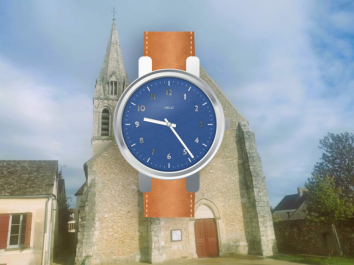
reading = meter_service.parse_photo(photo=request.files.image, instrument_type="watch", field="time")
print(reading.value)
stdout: 9:24
